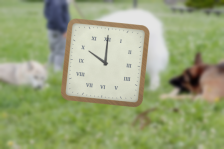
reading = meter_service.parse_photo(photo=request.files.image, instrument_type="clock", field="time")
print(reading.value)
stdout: 10:00
